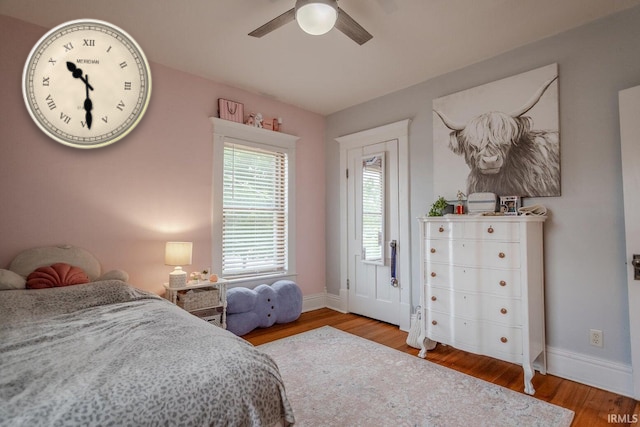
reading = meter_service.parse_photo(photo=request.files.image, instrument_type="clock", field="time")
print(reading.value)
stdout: 10:29
